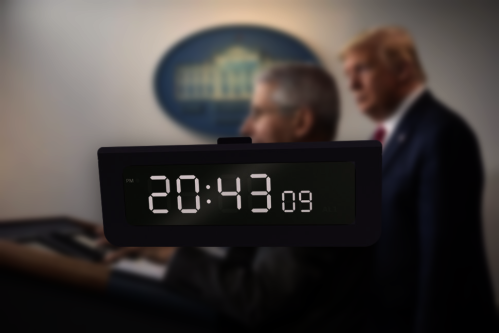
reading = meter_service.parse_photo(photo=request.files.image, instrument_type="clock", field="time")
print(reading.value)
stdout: 20:43:09
